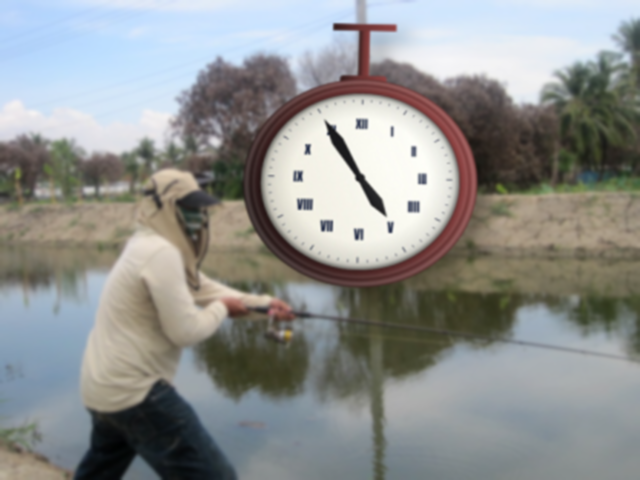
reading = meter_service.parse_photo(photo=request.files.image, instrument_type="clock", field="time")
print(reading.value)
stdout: 4:55
